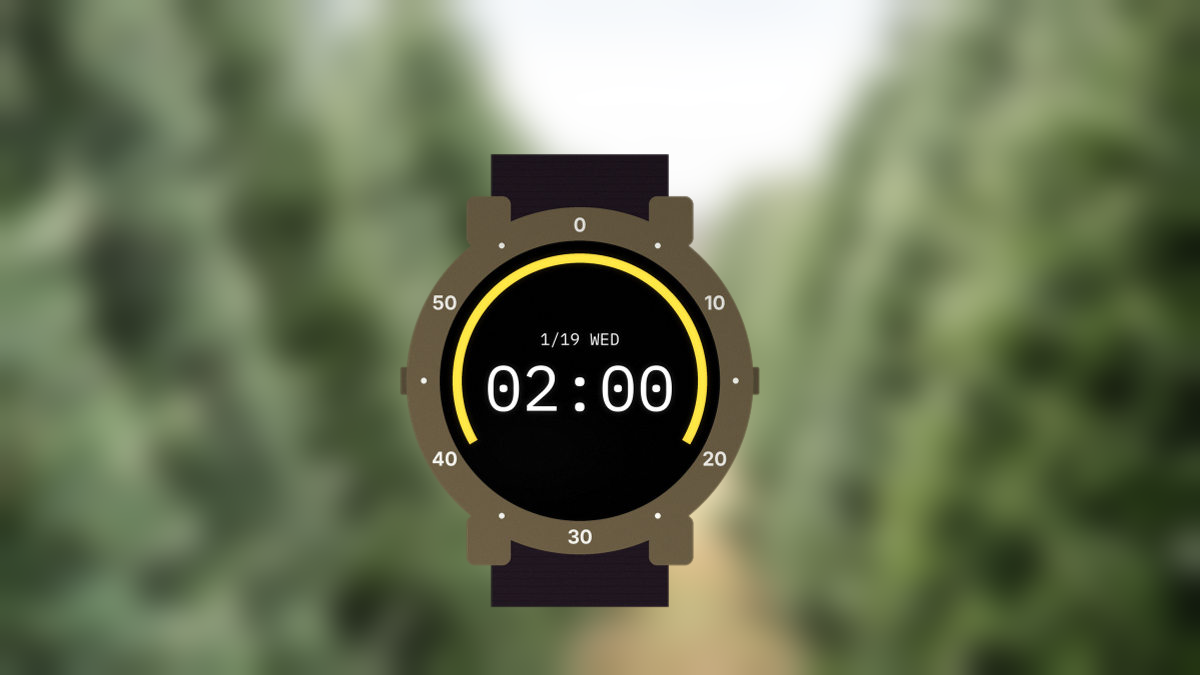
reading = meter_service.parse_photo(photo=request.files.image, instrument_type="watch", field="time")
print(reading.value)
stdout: 2:00
